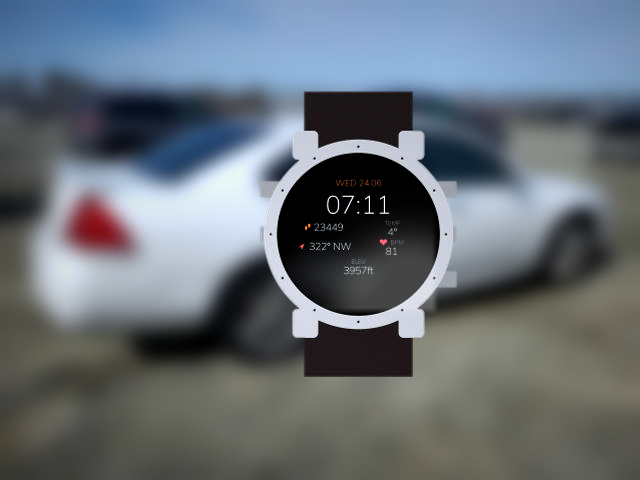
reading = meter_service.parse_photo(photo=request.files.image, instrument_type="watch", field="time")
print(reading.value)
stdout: 7:11
